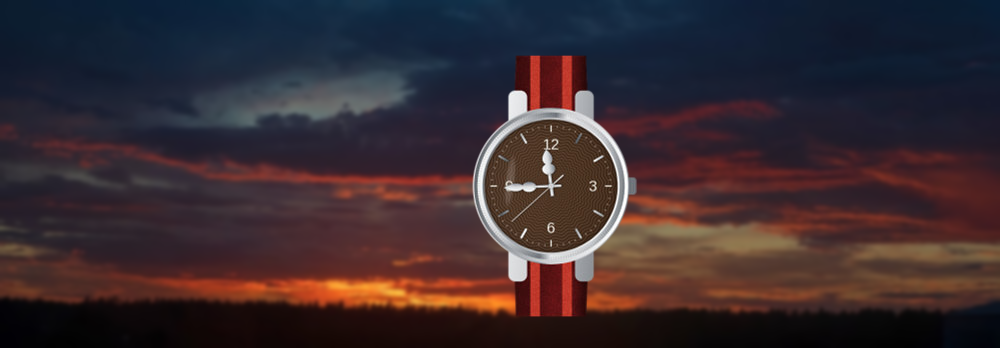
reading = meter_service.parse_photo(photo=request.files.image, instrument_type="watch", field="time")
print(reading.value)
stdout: 11:44:38
